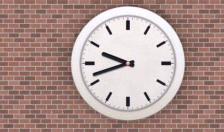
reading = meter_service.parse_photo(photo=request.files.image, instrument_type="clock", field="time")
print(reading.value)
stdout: 9:42
